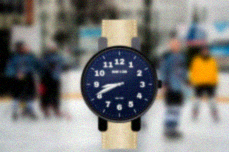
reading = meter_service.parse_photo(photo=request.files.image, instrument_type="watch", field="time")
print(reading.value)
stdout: 8:41
